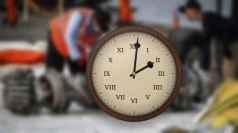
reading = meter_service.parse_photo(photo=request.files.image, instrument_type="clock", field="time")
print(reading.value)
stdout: 2:01
